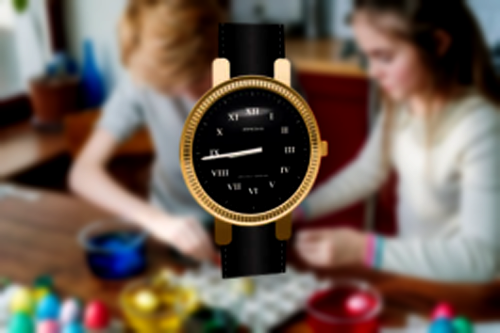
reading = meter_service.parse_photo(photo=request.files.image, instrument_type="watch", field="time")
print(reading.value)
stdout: 8:44
